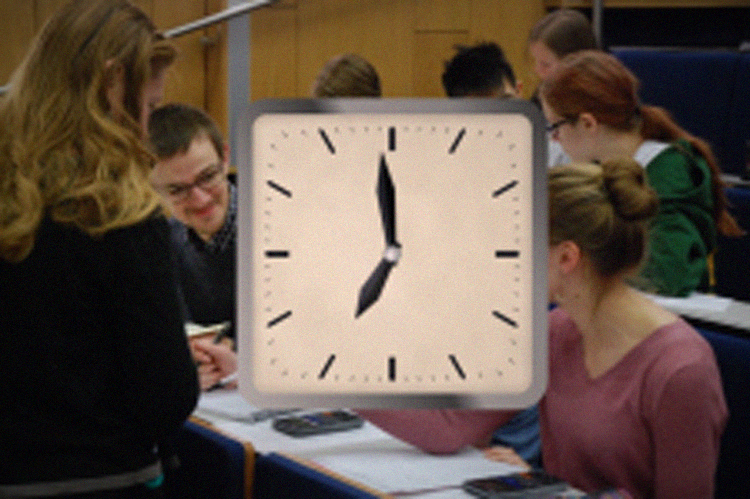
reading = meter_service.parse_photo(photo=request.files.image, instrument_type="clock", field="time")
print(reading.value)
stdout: 6:59
